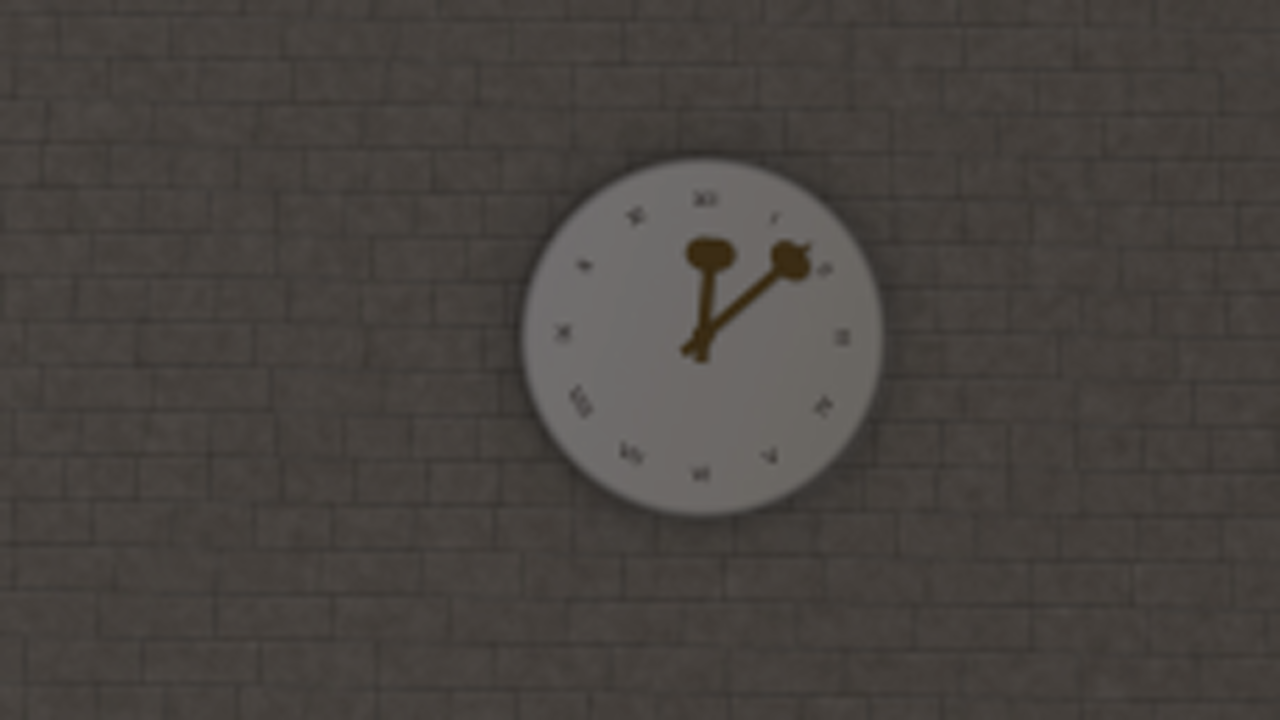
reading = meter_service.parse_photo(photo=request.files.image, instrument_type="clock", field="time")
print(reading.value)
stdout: 12:08
